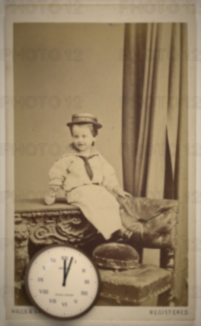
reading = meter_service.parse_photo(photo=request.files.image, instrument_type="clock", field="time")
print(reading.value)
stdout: 12:03
